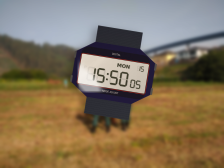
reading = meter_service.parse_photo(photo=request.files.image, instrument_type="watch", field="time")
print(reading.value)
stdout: 15:50:05
